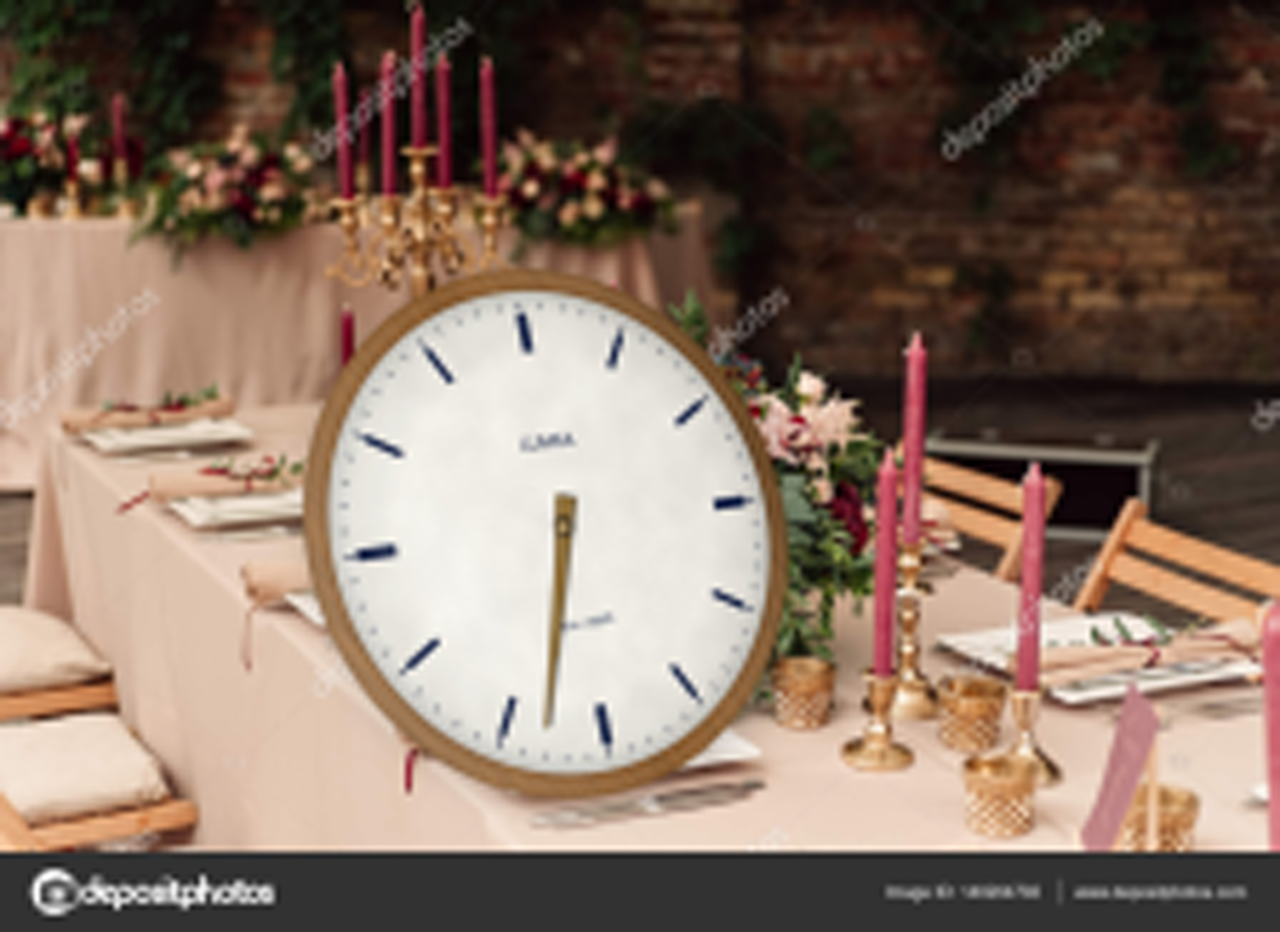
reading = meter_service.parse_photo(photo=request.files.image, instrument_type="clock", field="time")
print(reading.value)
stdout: 6:33
